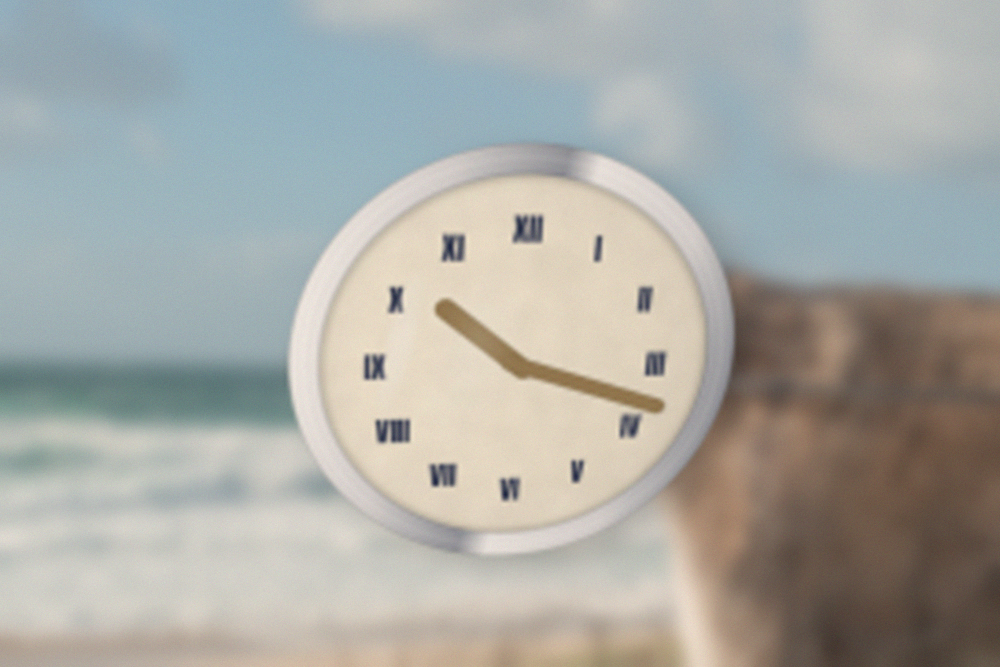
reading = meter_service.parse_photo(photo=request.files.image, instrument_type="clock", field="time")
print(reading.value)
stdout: 10:18
